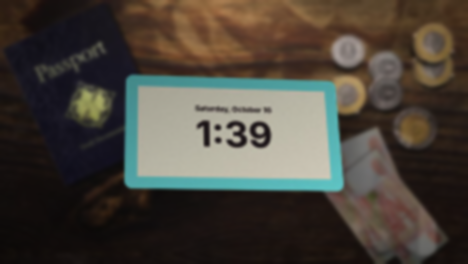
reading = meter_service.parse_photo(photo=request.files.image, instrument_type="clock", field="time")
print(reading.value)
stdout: 1:39
